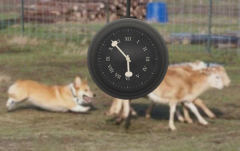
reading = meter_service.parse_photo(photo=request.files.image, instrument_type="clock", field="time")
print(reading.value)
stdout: 5:53
